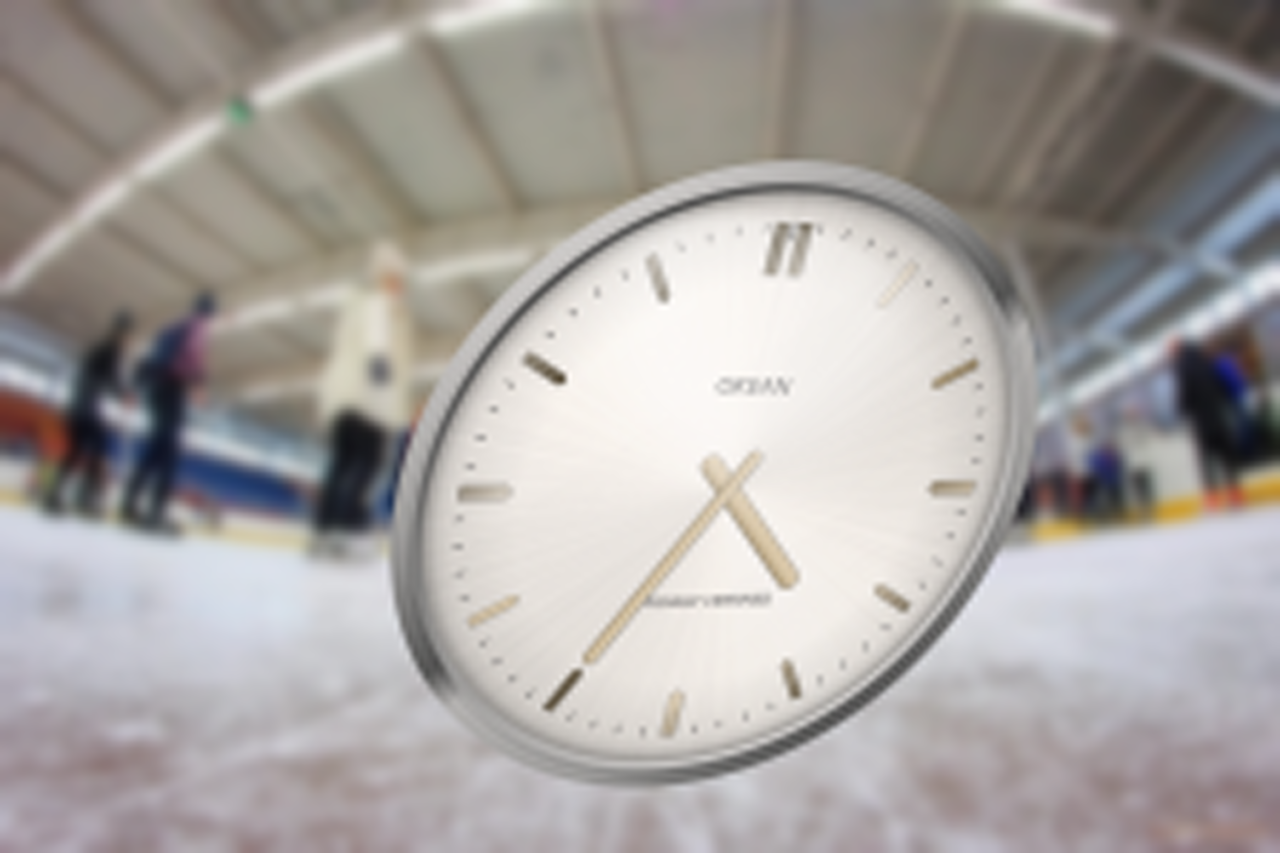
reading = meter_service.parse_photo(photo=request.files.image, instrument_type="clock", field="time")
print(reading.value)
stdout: 4:35
